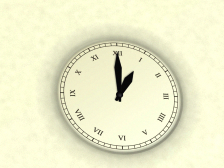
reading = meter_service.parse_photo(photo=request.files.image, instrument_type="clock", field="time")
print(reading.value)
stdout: 1:00
